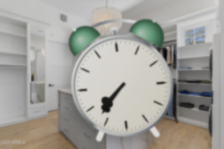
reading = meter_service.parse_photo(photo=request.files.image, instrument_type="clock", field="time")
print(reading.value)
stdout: 7:37
